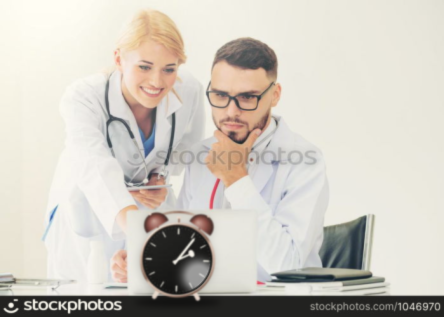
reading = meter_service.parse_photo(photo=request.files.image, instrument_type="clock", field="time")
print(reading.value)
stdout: 2:06
